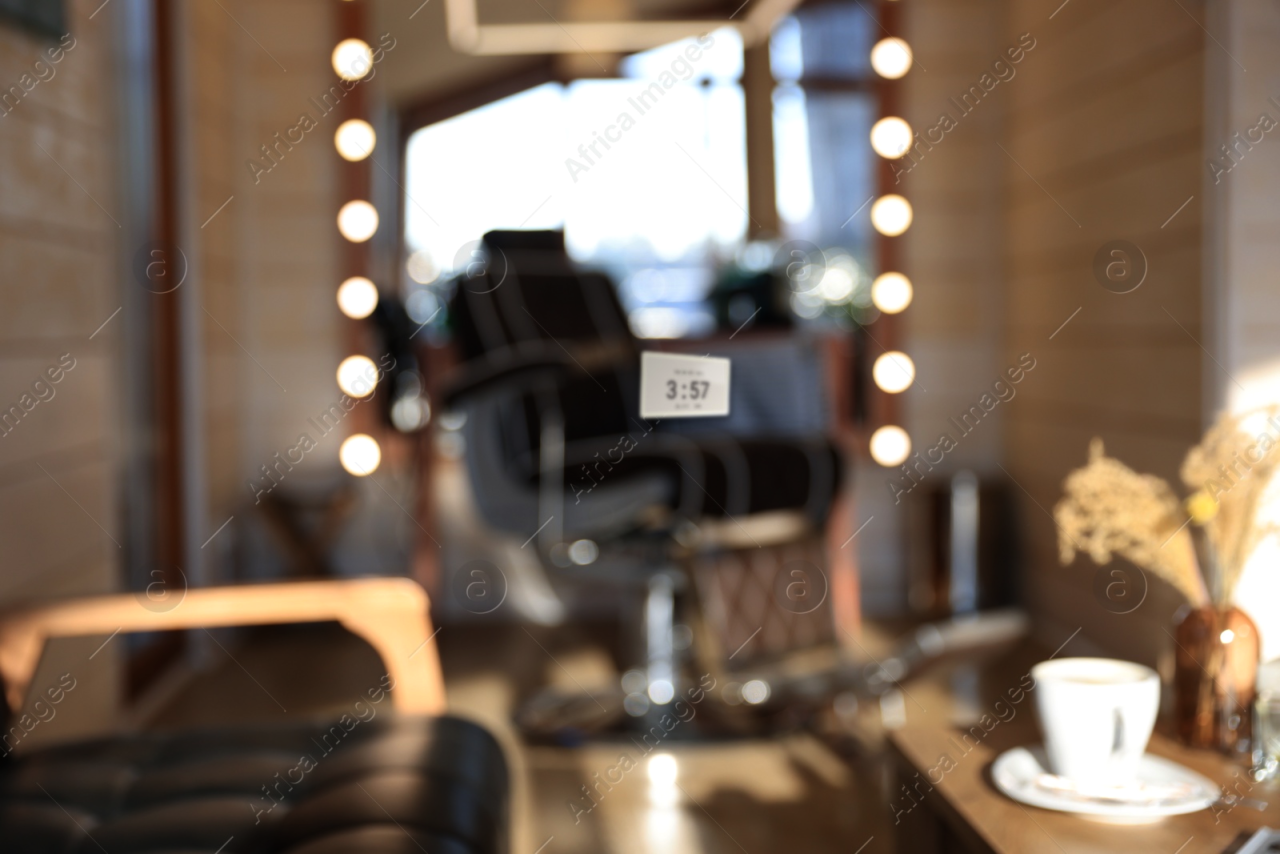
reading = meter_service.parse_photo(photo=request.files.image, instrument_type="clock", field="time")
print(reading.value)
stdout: 3:57
